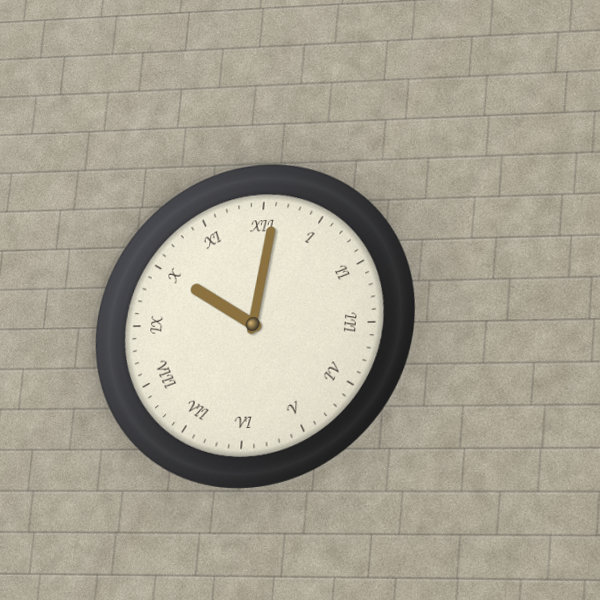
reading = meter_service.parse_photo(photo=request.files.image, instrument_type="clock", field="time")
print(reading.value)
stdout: 10:01
